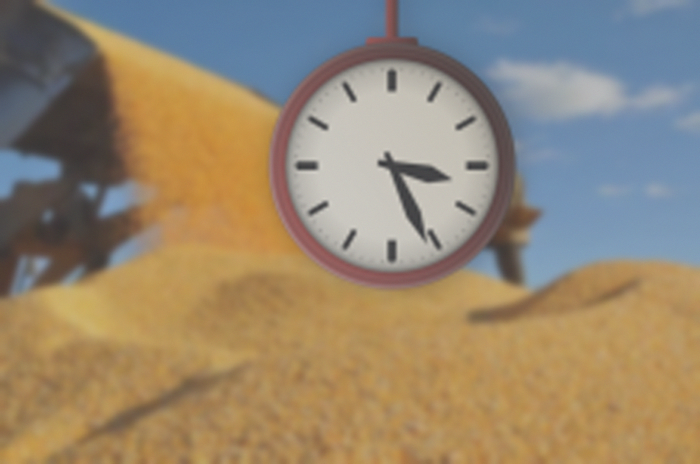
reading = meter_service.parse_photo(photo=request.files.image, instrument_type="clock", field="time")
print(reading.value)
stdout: 3:26
